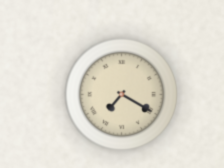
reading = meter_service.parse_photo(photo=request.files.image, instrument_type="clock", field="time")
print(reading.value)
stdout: 7:20
